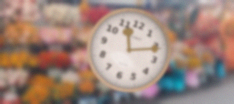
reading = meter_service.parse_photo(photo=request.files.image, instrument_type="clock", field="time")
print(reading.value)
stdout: 11:11
